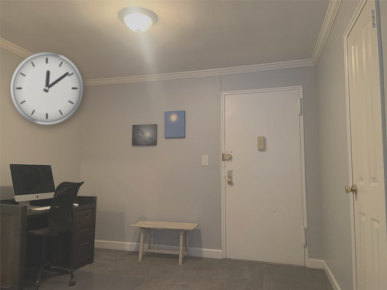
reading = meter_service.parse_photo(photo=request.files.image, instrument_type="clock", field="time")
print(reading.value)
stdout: 12:09
